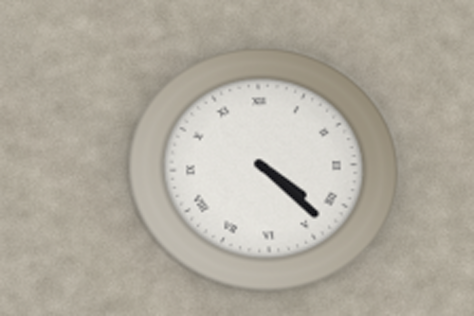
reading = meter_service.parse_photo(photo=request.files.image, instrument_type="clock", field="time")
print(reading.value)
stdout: 4:23
